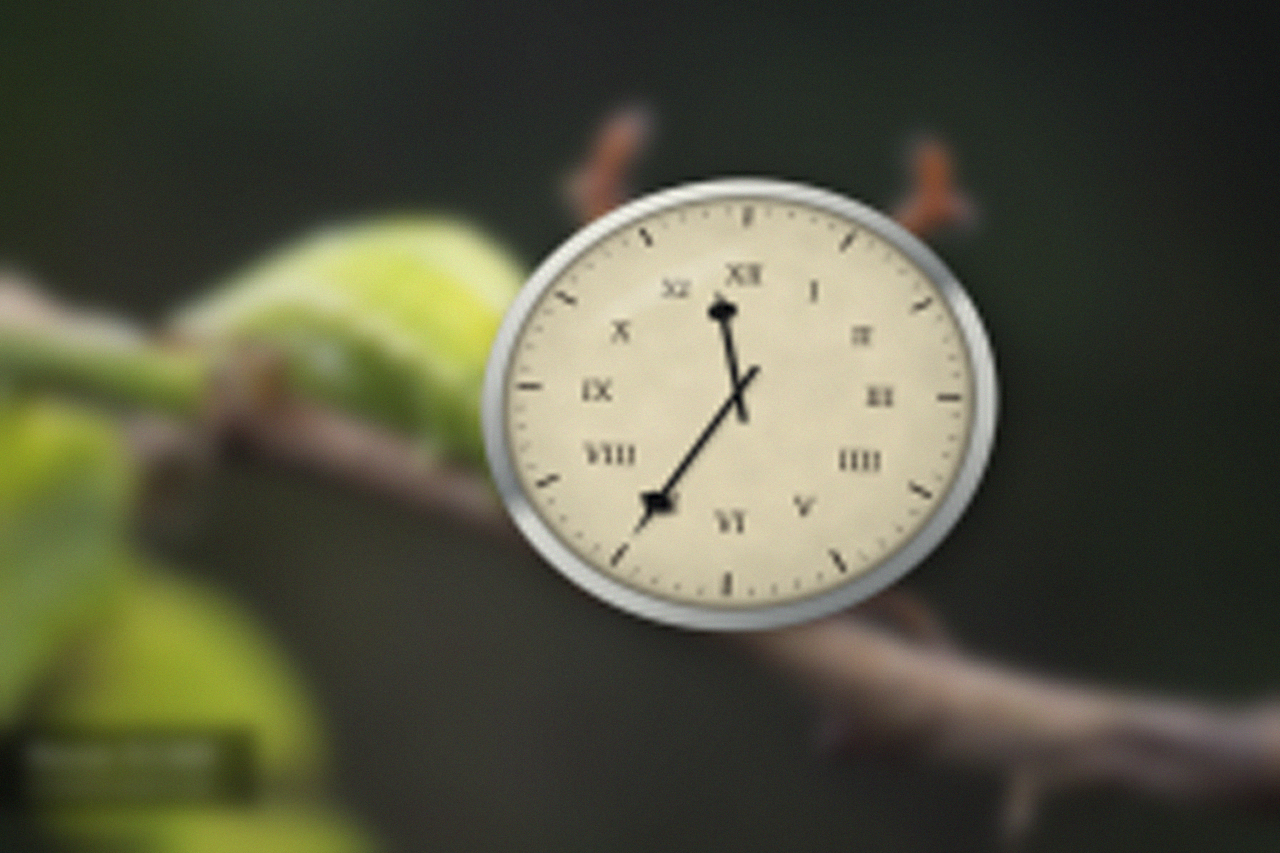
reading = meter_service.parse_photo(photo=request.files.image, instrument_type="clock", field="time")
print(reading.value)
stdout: 11:35
